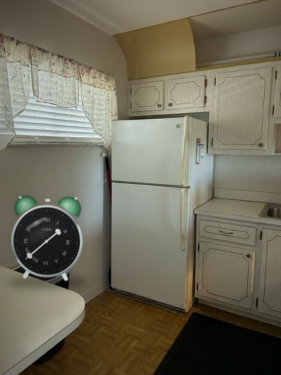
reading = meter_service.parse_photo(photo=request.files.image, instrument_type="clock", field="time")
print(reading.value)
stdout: 1:38
